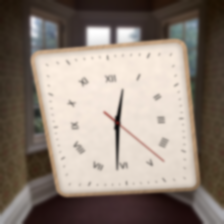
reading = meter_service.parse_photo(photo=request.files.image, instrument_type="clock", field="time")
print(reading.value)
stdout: 12:31:23
